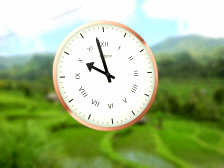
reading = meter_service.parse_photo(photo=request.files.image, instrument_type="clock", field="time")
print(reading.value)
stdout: 9:58
